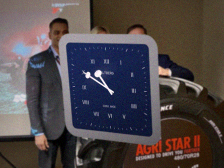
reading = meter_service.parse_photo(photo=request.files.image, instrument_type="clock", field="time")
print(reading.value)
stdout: 10:50
